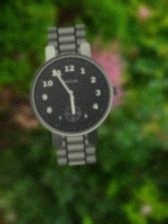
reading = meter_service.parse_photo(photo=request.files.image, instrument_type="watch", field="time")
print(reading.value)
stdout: 5:55
